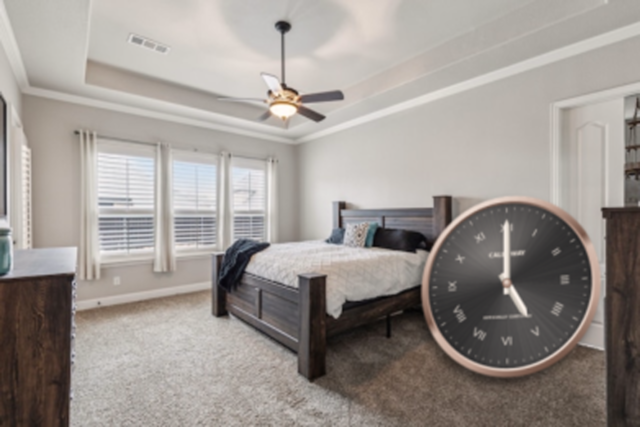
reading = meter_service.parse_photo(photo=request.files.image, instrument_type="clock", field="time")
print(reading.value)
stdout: 5:00
